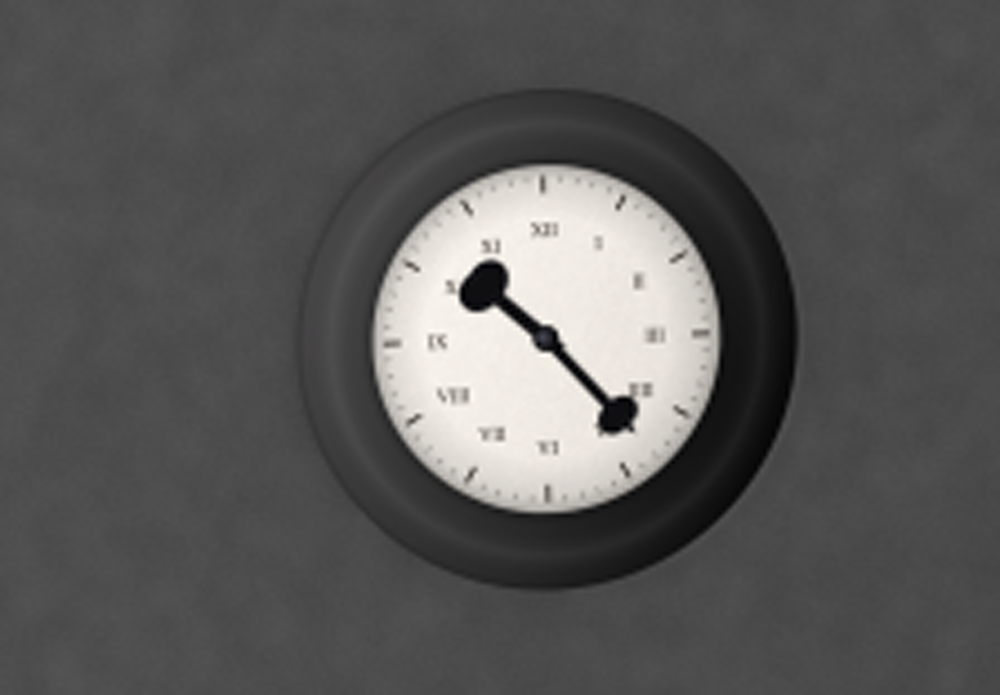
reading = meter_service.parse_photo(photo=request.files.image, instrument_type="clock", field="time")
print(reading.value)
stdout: 10:23
